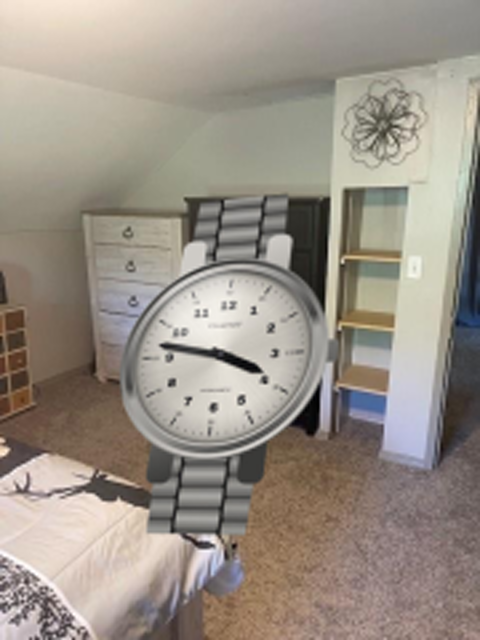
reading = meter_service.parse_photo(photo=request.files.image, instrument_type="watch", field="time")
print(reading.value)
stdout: 3:47
